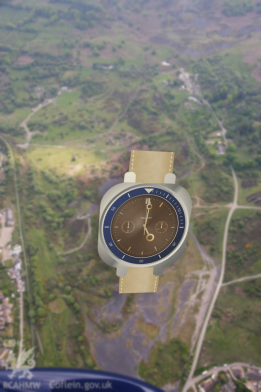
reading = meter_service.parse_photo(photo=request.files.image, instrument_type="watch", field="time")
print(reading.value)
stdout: 5:01
